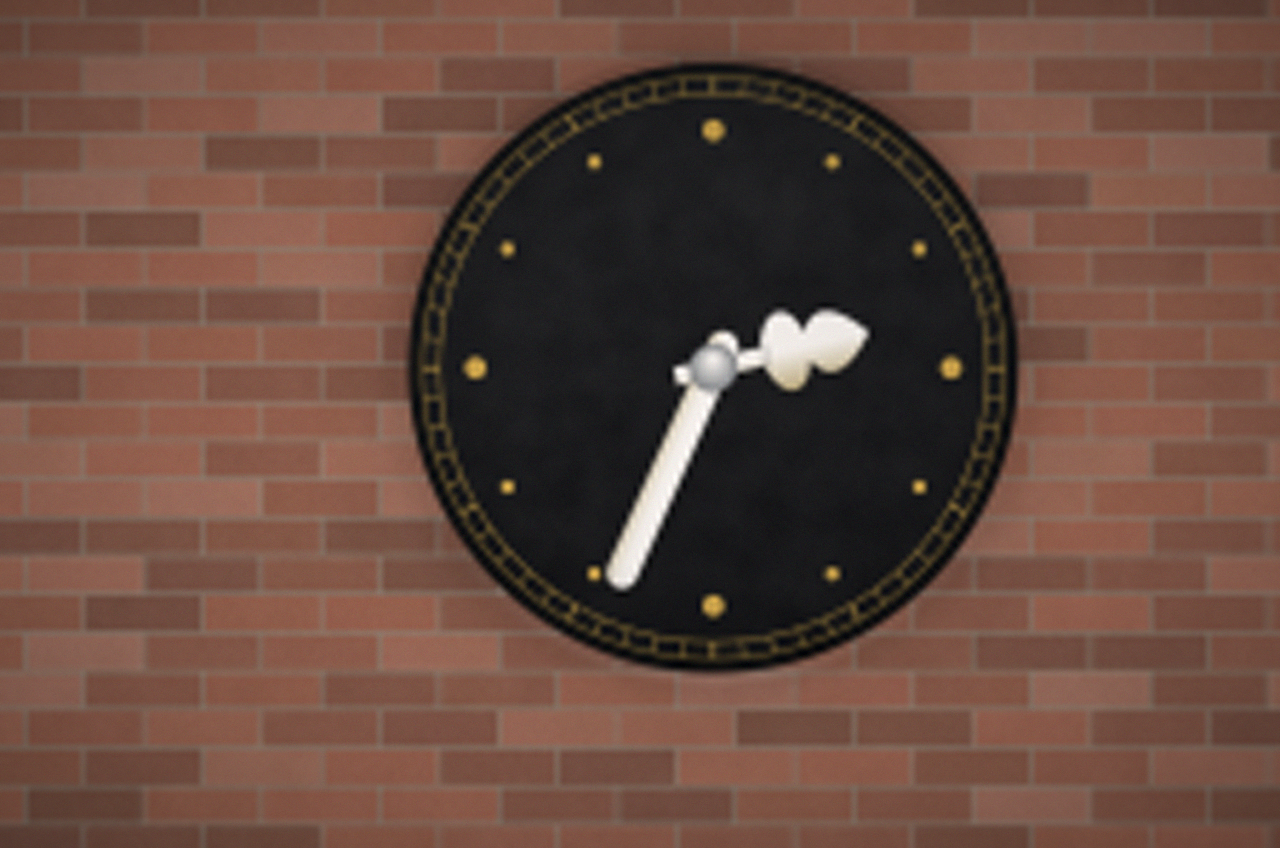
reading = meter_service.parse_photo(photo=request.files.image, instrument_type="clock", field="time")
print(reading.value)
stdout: 2:34
